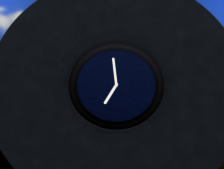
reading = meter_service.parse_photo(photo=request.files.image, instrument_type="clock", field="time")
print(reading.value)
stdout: 6:59
